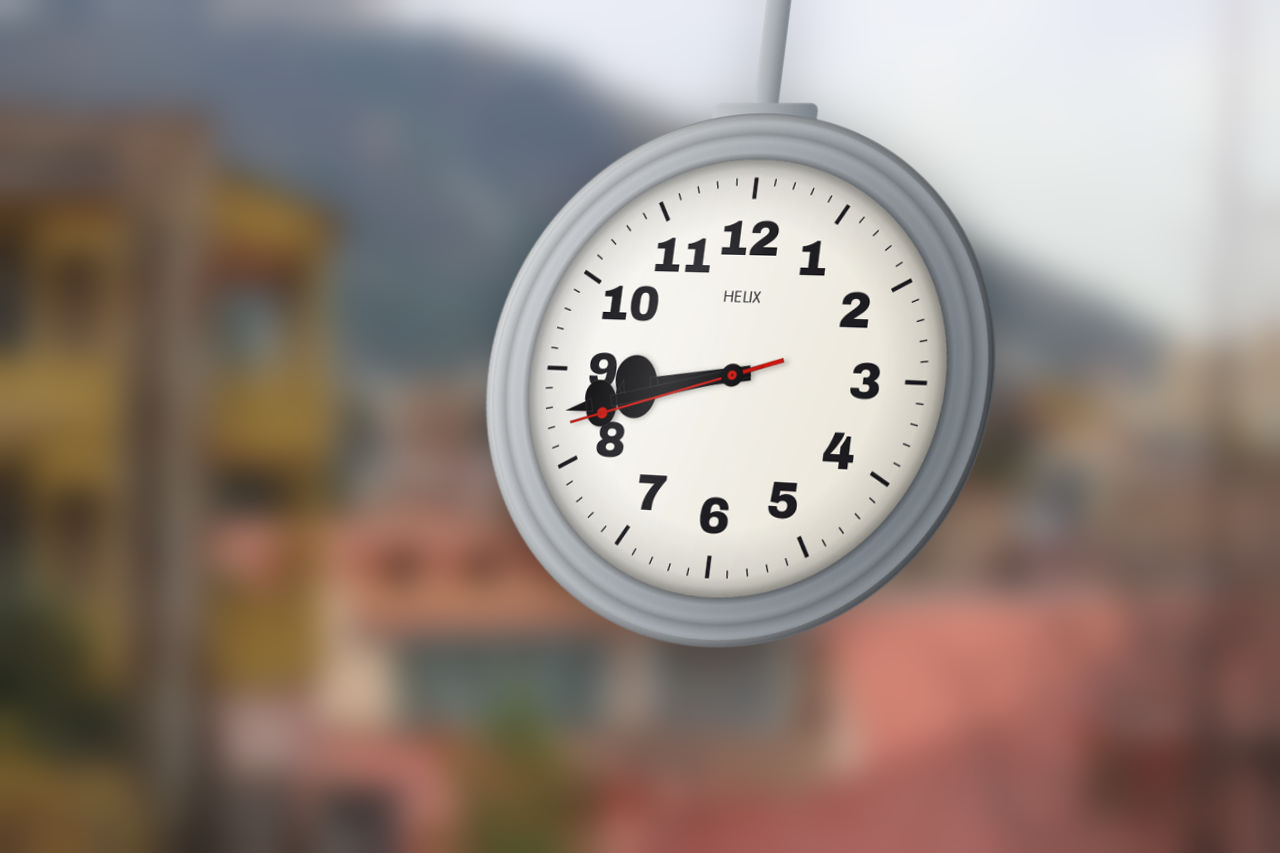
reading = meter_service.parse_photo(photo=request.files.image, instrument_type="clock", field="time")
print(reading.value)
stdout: 8:42:42
